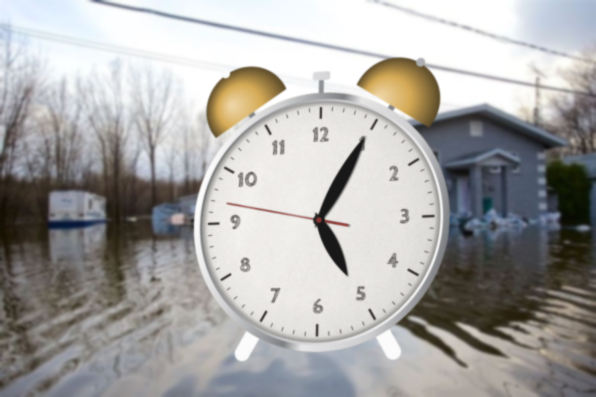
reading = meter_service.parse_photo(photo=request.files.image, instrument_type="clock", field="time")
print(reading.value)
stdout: 5:04:47
